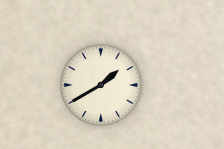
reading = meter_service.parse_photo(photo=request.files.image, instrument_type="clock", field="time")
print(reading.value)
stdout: 1:40
